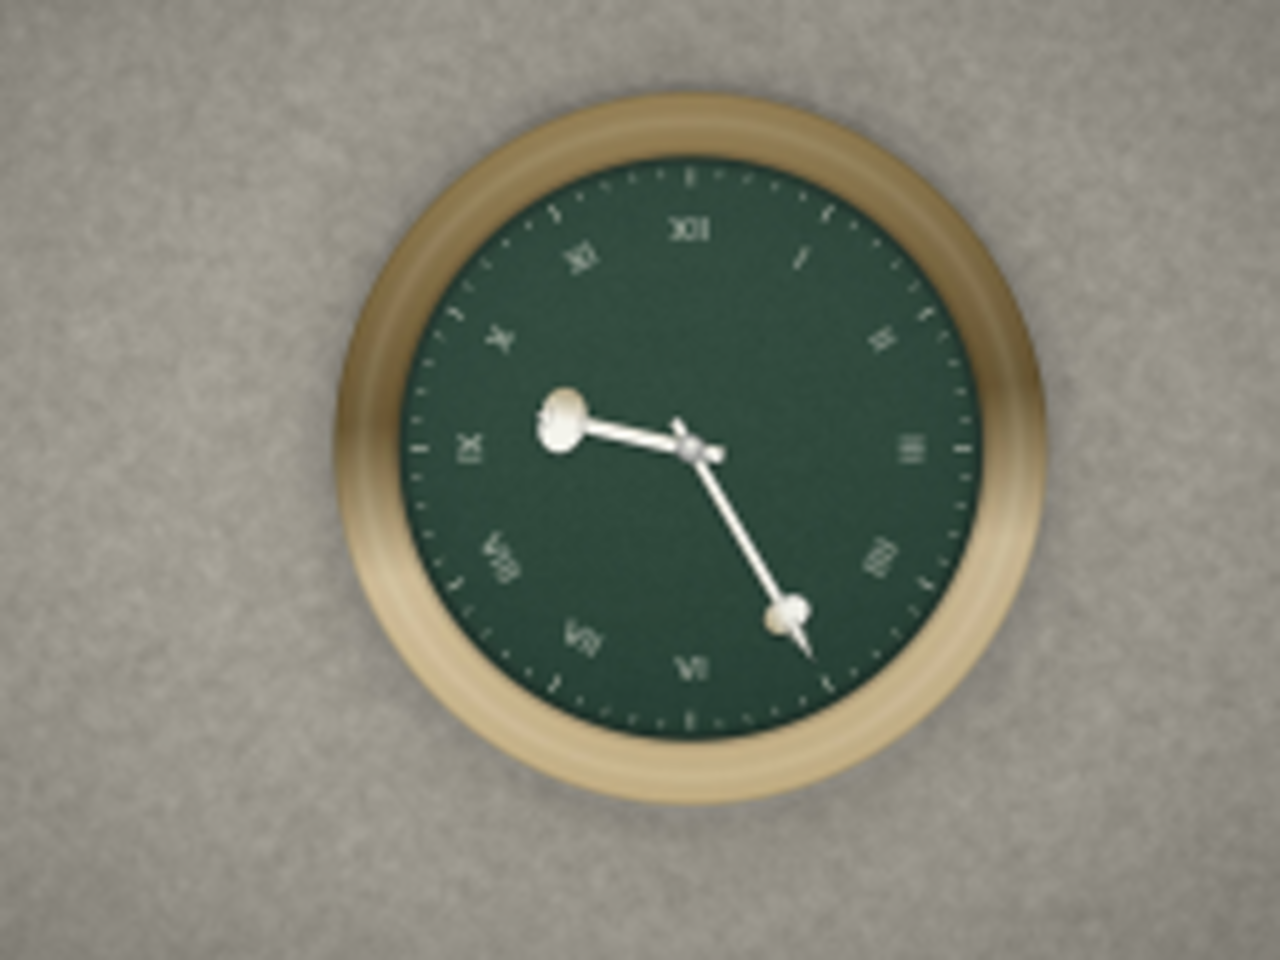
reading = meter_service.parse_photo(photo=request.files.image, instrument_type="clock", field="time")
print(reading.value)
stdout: 9:25
